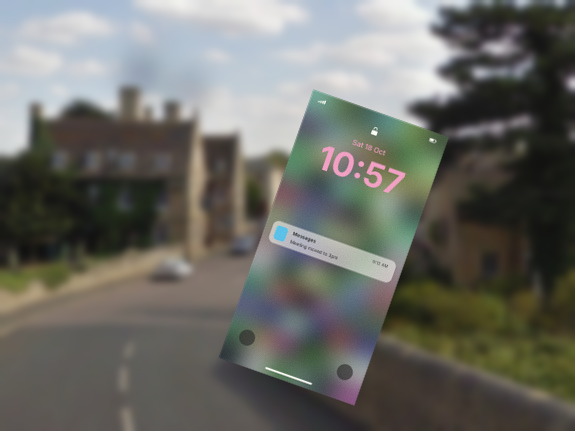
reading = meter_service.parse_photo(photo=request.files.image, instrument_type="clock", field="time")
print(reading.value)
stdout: 10:57
